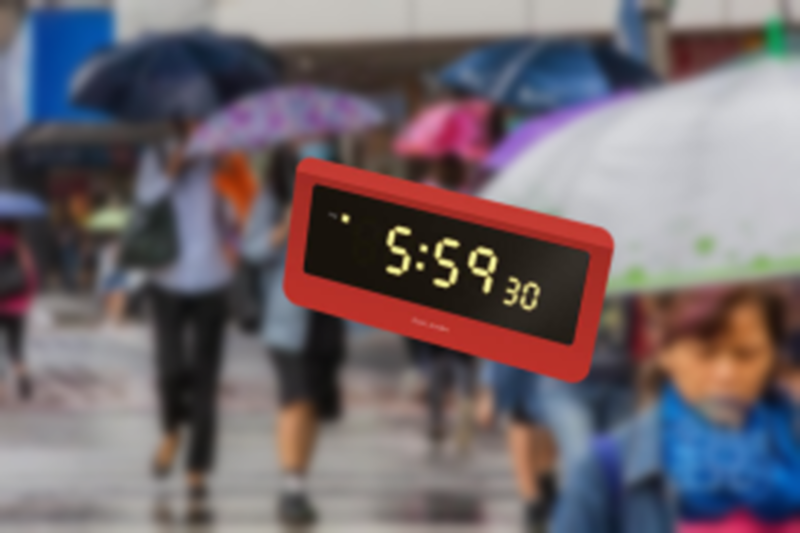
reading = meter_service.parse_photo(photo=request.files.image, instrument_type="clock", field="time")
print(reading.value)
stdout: 5:59:30
